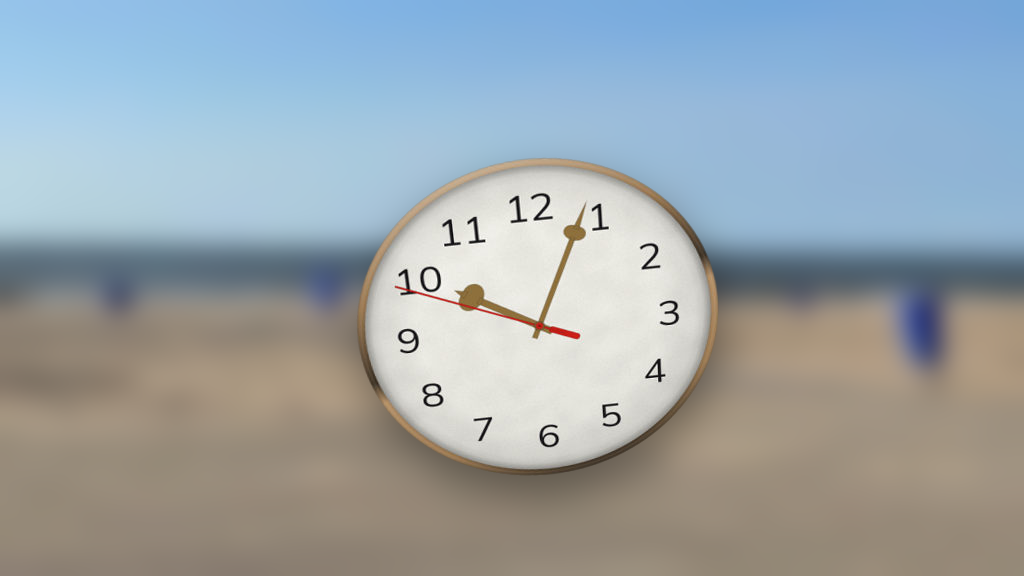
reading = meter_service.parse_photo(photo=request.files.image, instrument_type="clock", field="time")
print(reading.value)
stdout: 10:03:49
